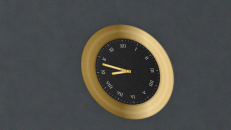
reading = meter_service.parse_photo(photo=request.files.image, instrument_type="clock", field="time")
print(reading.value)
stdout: 8:48
